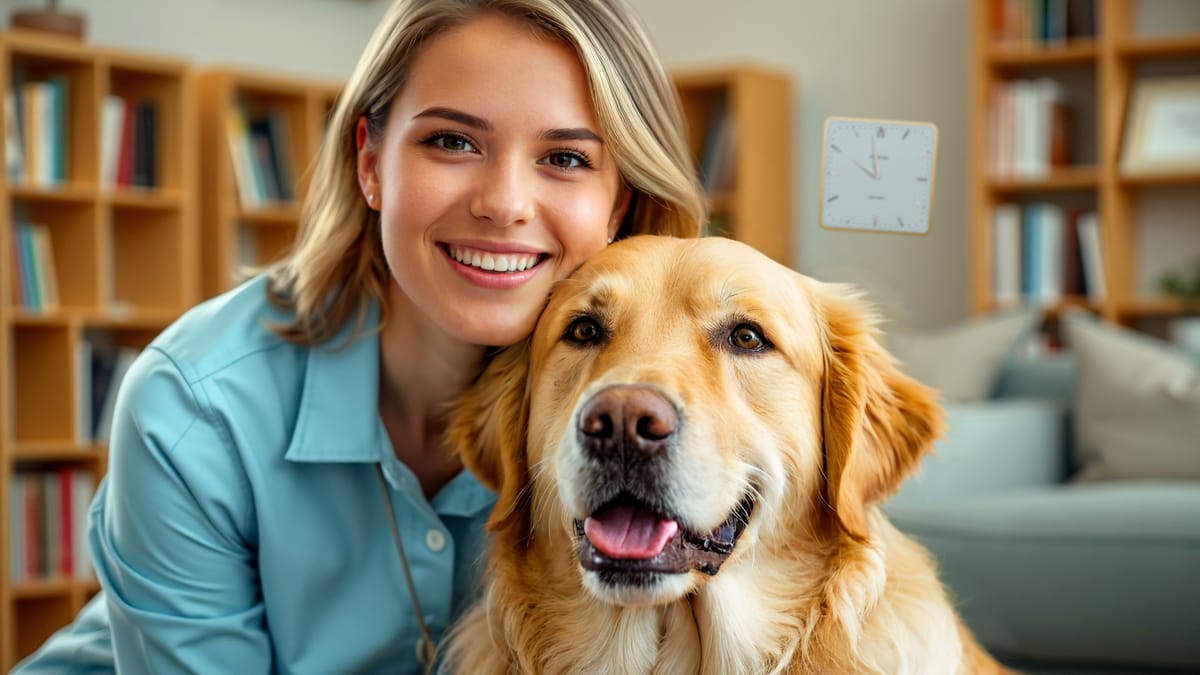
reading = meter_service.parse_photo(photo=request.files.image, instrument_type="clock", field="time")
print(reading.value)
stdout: 9:58
